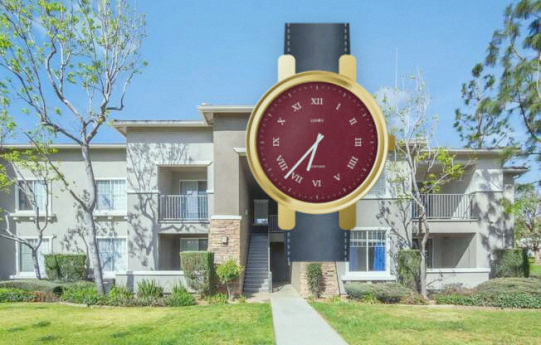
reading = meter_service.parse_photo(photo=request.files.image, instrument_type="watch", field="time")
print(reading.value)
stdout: 6:37
